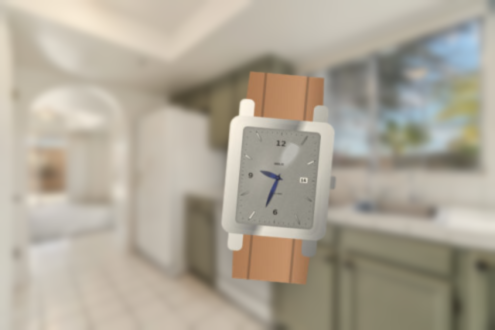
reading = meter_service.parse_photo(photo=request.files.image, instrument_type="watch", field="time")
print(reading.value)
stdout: 9:33
